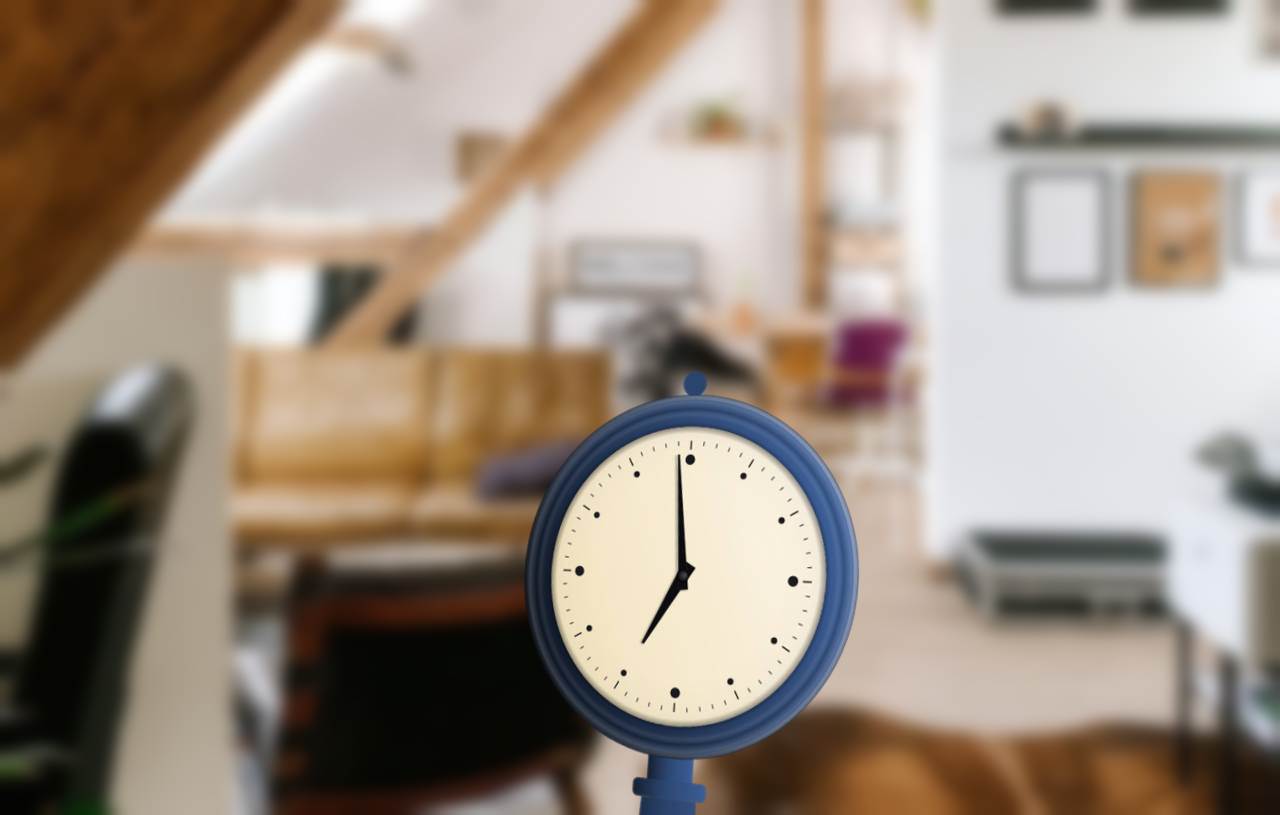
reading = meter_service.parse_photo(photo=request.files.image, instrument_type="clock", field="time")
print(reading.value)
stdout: 6:59
